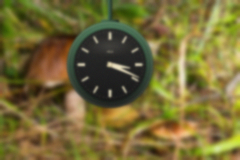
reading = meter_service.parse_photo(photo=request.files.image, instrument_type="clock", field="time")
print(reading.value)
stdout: 3:19
